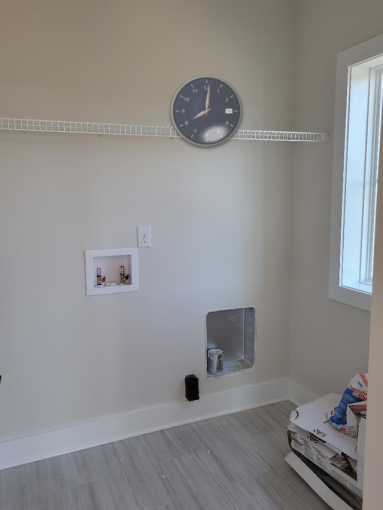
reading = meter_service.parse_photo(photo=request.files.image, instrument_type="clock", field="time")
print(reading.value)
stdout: 8:01
